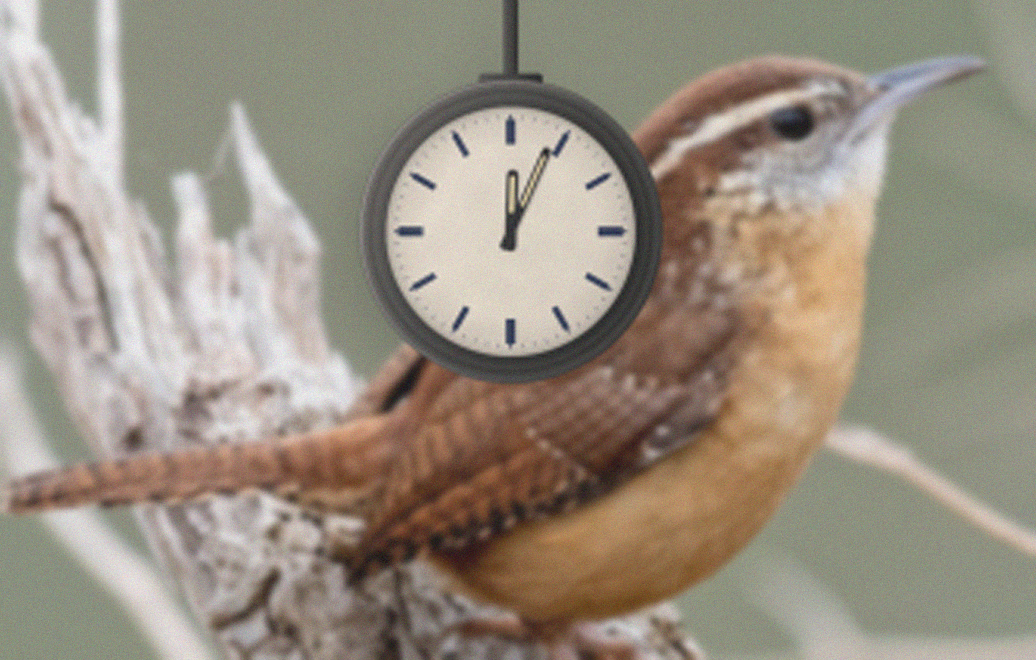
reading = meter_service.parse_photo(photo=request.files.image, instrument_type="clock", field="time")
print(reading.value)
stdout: 12:04
